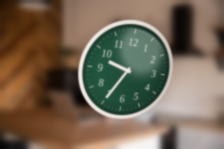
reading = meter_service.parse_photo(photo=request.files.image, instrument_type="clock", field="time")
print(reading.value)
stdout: 9:35
